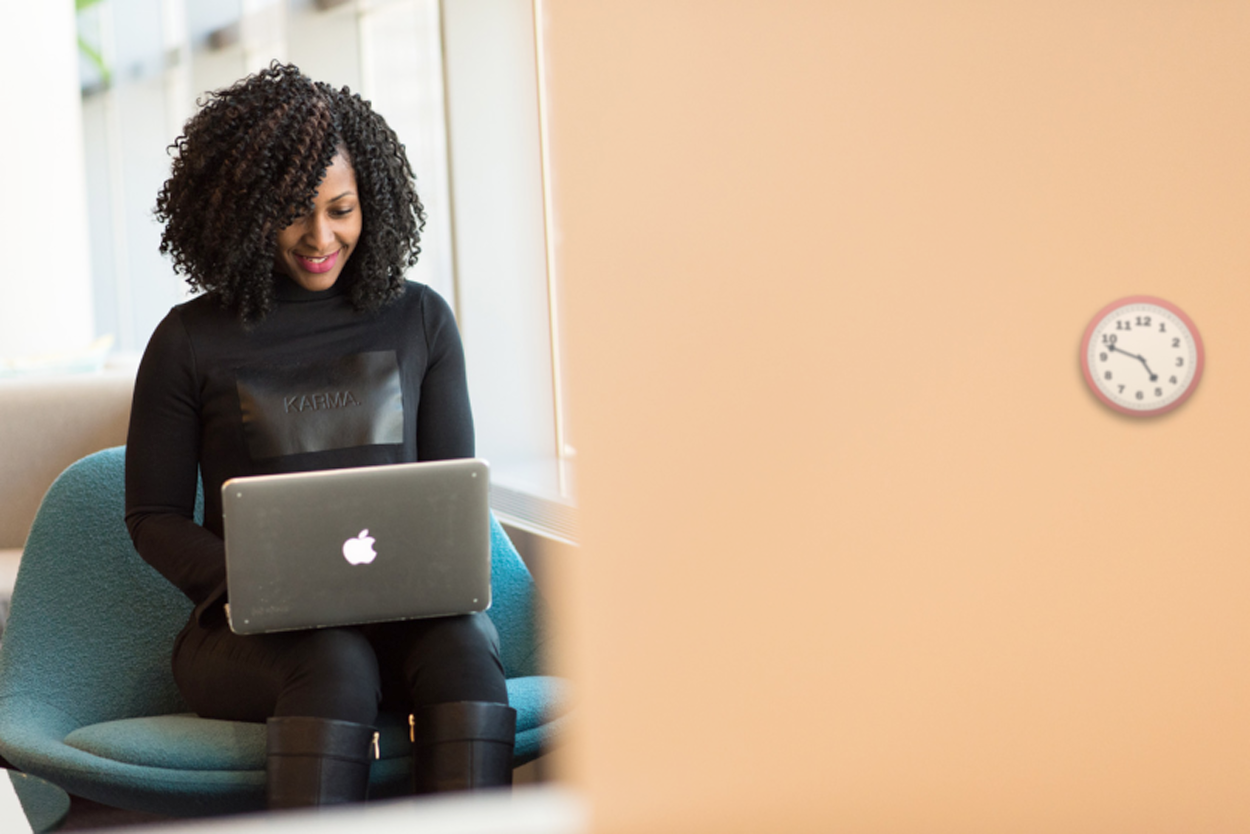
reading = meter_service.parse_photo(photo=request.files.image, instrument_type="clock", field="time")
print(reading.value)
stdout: 4:48
